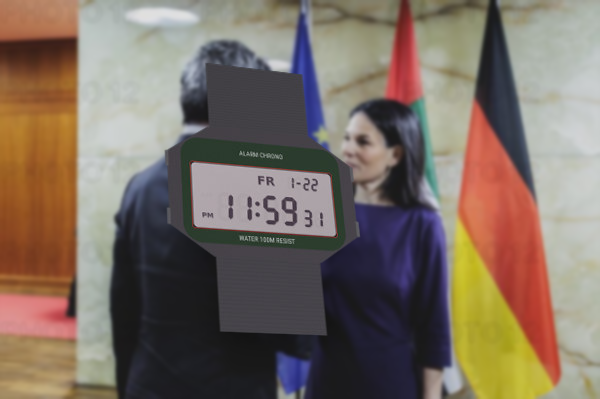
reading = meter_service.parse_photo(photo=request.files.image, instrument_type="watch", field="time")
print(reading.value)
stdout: 11:59:31
